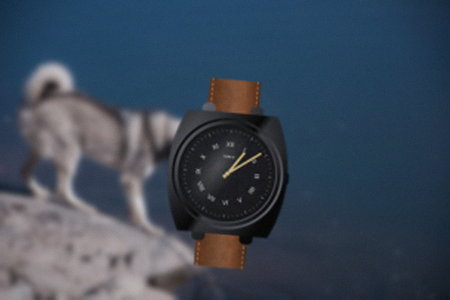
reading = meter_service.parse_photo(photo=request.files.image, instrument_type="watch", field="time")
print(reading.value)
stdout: 1:09
